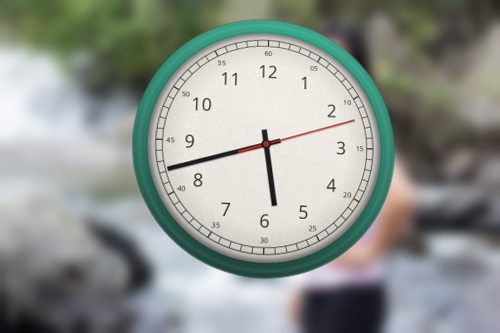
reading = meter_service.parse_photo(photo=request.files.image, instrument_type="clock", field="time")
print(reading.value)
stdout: 5:42:12
